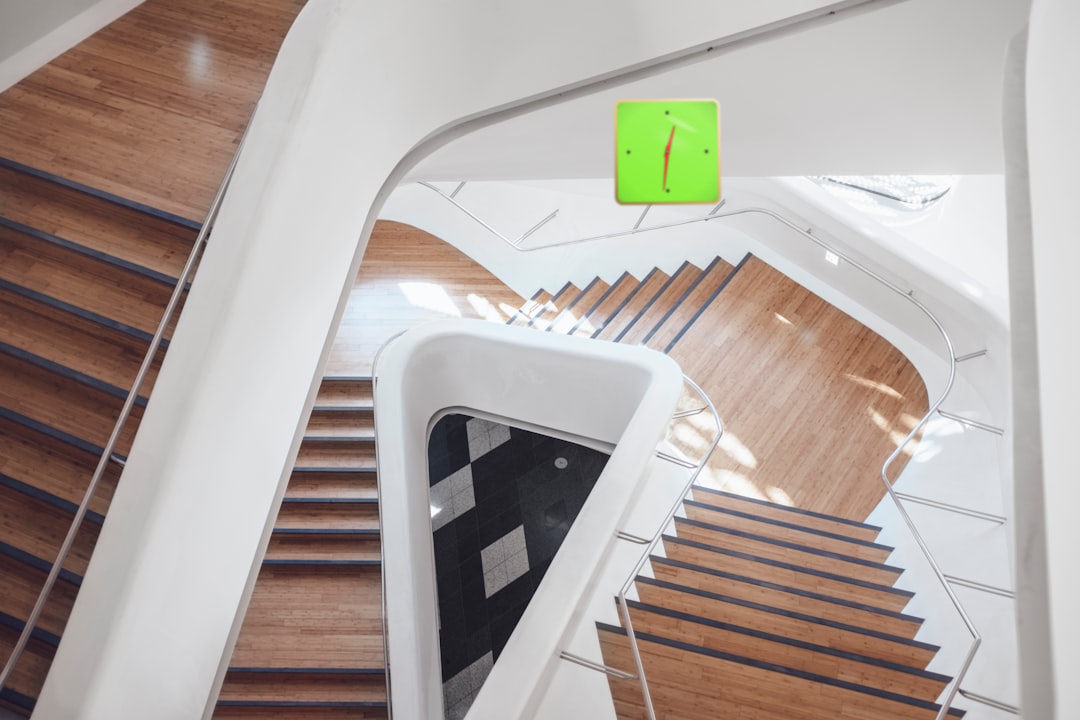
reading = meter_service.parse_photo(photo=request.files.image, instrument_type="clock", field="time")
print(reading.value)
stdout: 12:31
